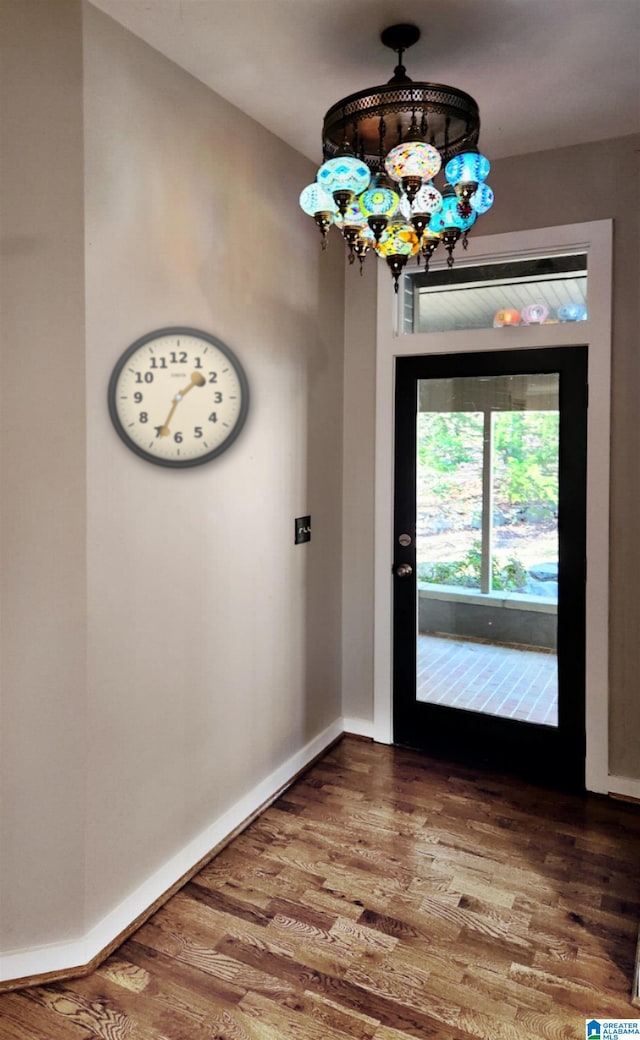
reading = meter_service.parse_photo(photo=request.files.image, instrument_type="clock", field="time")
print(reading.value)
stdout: 1:34
